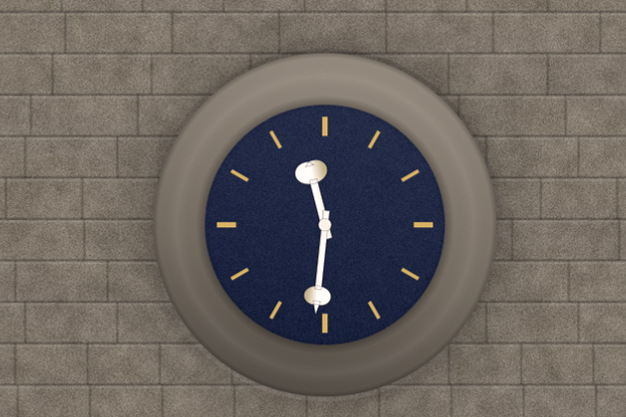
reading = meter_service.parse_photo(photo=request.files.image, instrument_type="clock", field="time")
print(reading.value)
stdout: 11:31
